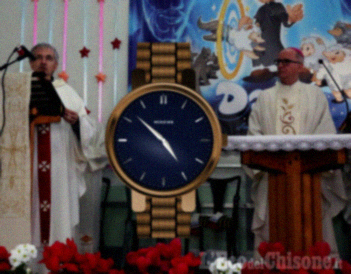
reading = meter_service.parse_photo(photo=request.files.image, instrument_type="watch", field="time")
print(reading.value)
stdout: 4:52
